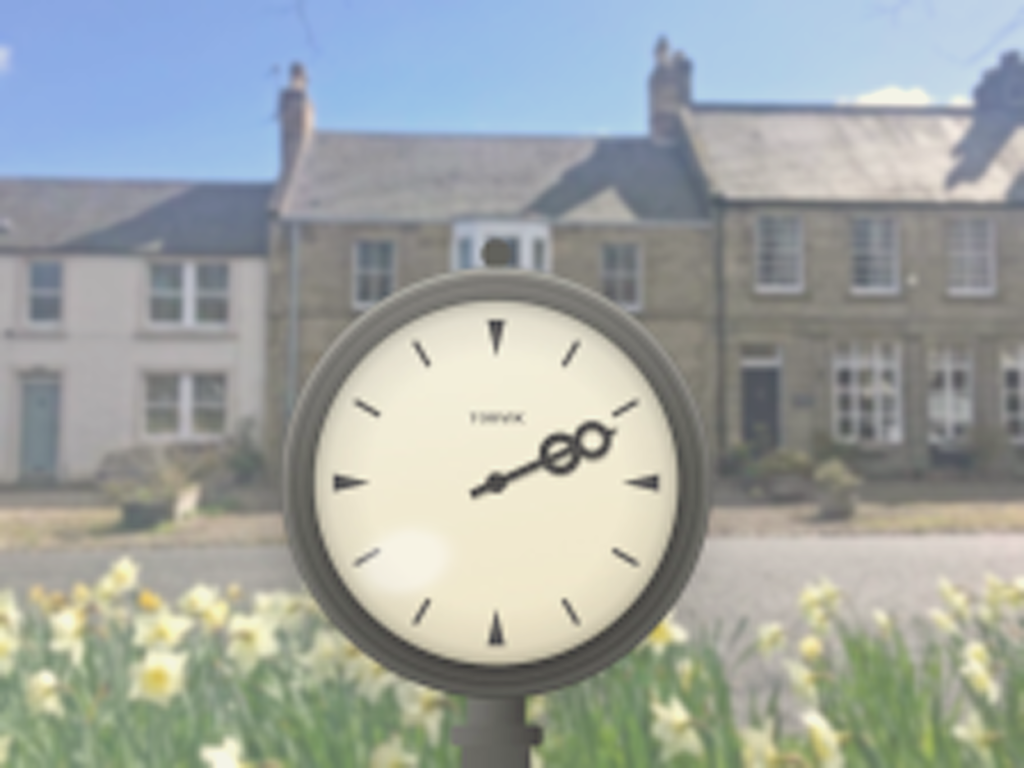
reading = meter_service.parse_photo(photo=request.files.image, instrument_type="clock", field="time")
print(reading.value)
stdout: 2:11
